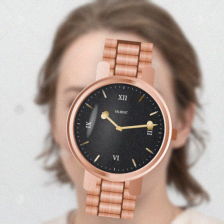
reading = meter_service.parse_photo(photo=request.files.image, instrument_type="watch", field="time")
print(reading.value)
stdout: 10:13
